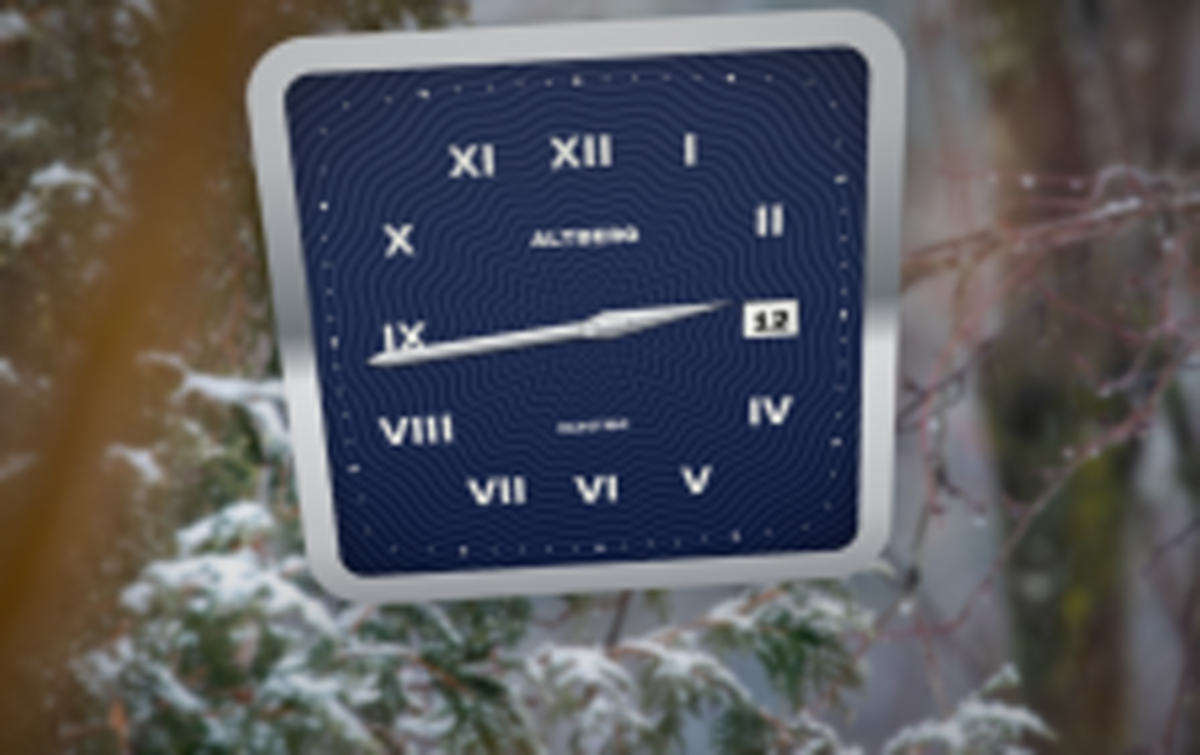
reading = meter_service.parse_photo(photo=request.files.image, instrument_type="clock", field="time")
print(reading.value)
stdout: 2:44
